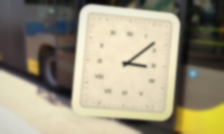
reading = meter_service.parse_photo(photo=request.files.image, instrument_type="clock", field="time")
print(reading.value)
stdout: 3:08
